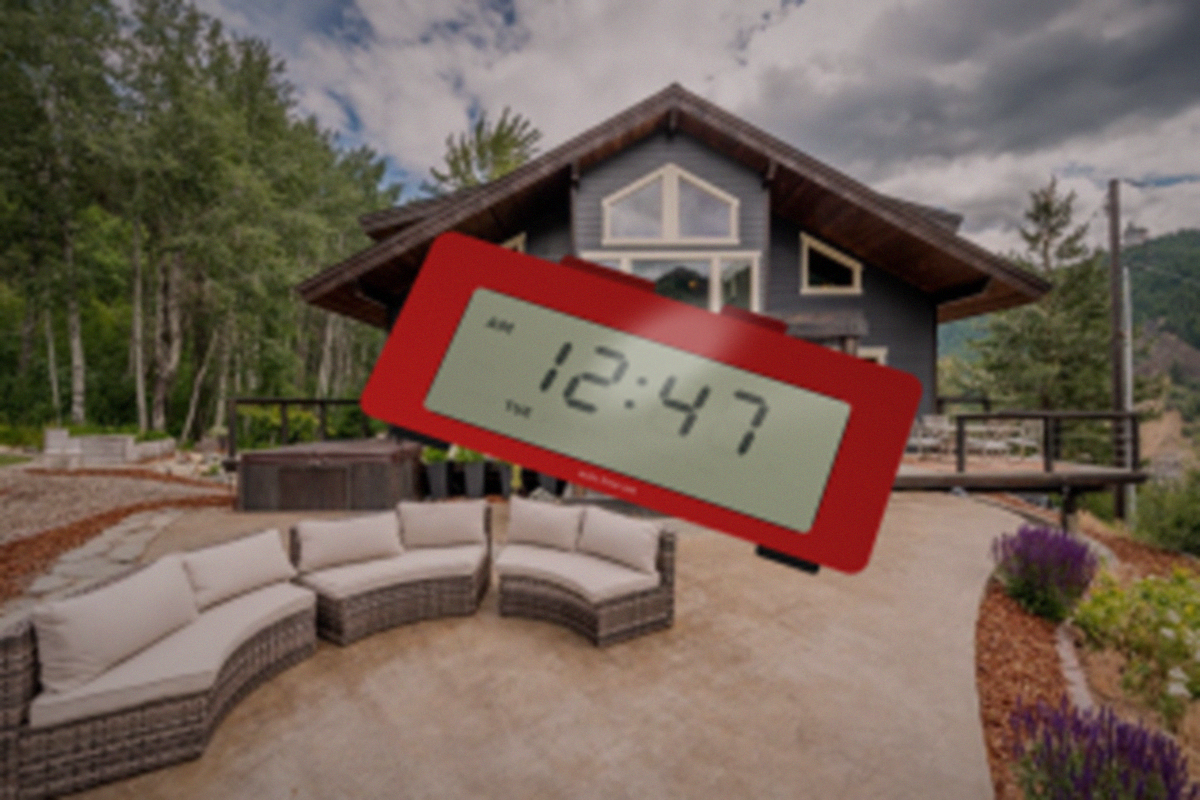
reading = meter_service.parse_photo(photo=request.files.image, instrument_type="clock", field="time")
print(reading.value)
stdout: 12:47
